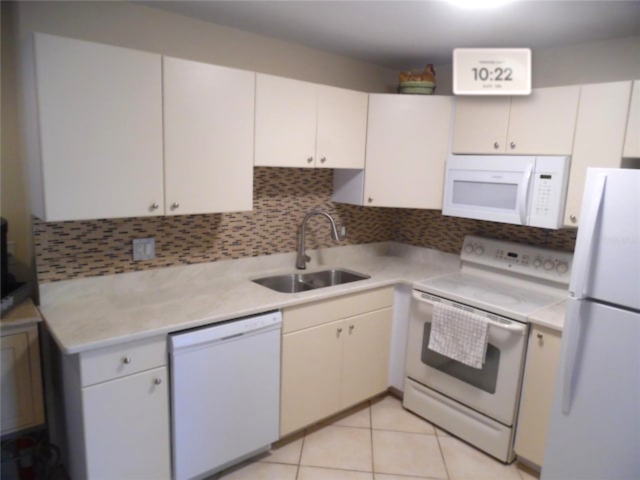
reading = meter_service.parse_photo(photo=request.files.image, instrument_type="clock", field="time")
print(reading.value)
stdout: 10:22
